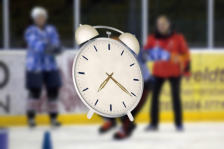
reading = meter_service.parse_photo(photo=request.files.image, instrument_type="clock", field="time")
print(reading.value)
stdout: 7:21
